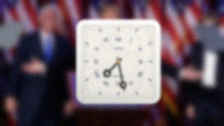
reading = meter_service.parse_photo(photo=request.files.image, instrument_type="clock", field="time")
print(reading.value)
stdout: 7:28
